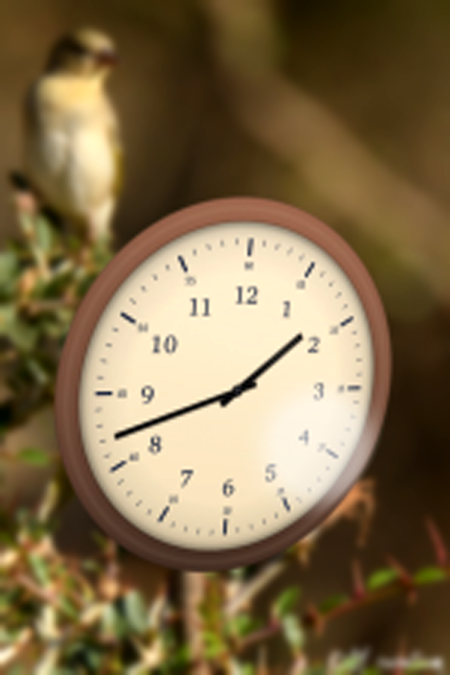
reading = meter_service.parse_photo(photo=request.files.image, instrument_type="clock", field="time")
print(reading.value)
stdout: 1:42
